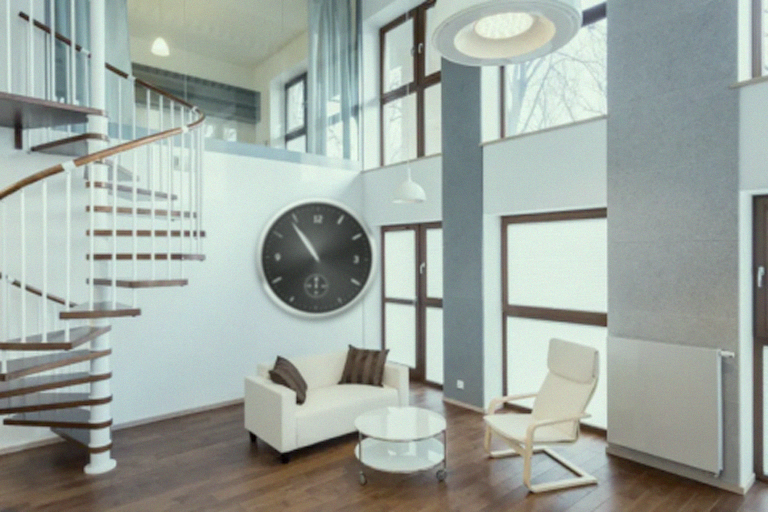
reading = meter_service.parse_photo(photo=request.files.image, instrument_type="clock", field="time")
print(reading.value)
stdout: 10:54
